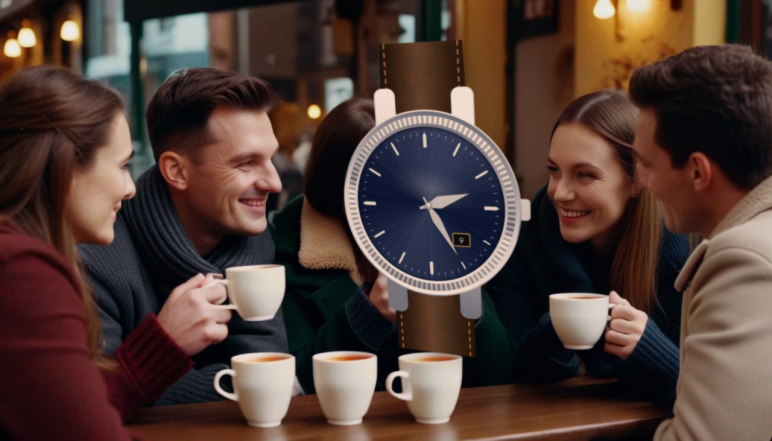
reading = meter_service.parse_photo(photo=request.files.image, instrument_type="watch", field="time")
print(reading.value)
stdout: 2:25
